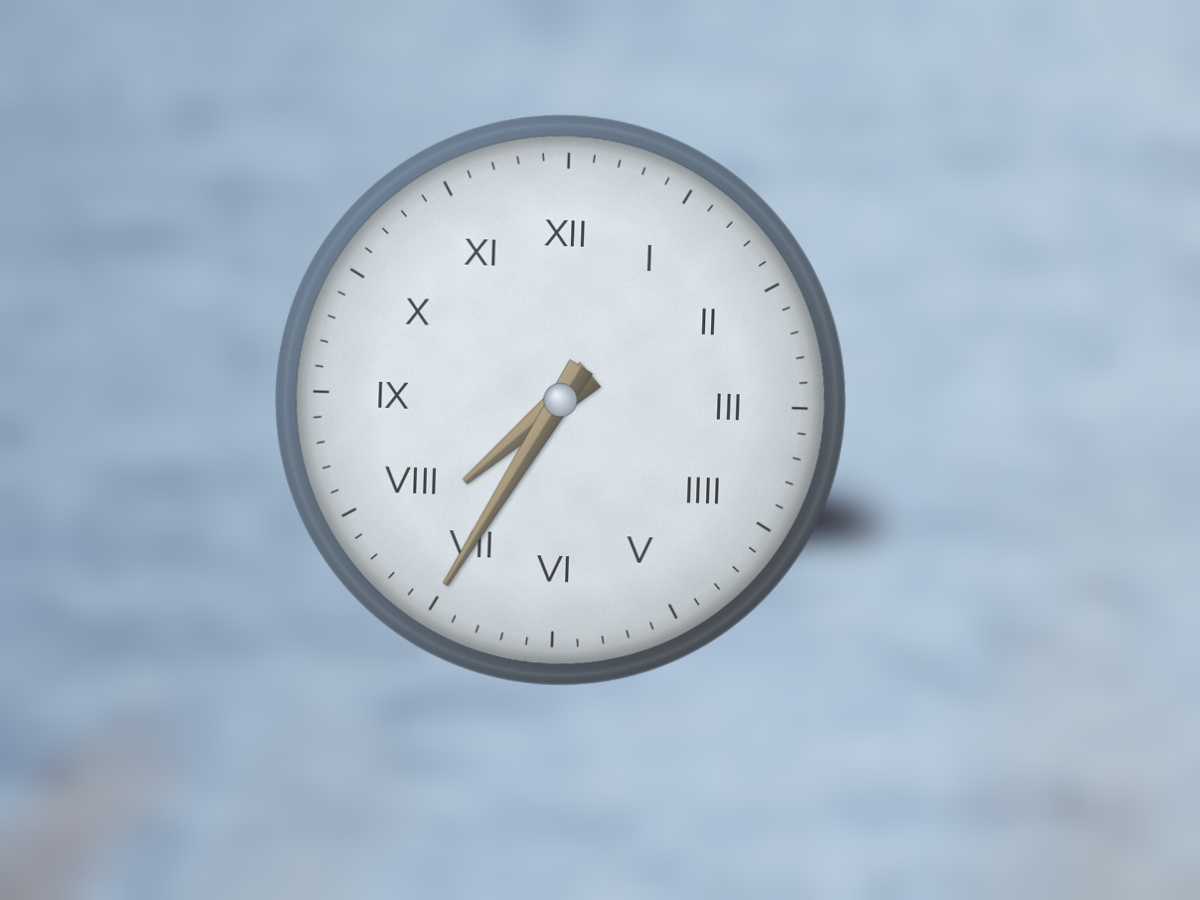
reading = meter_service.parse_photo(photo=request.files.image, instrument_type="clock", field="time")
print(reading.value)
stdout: 7:35
